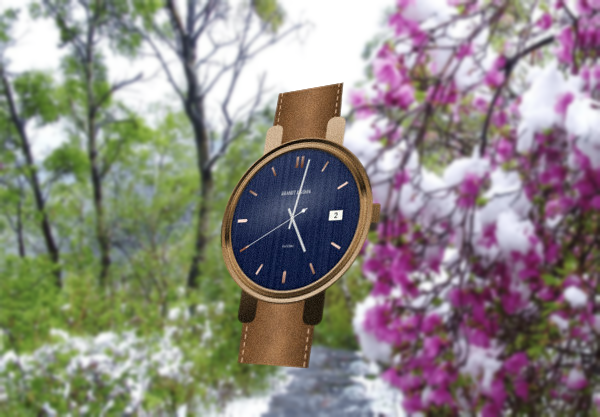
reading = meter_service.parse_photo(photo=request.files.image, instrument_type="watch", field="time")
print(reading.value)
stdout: 5:01:40
